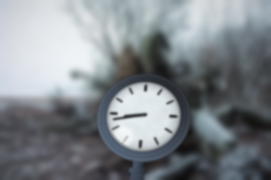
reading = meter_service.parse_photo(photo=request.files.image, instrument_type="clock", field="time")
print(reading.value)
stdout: 8:43
